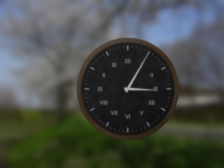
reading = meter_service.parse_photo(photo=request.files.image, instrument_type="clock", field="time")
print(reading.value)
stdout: 3:05
